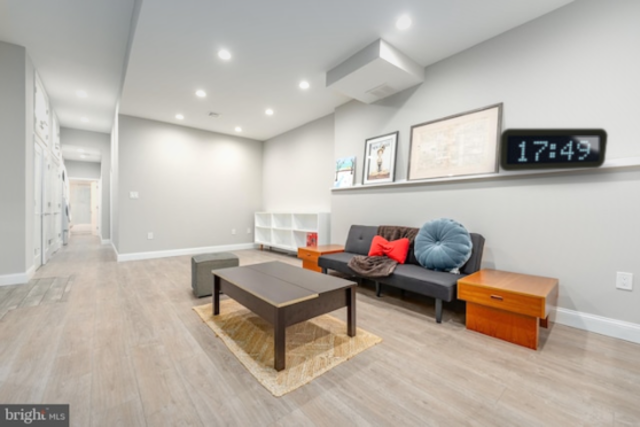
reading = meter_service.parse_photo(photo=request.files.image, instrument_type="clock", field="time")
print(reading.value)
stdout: 17:49
